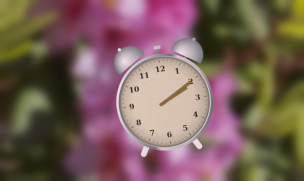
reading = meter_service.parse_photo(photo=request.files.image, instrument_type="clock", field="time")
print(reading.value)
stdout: 2:10
